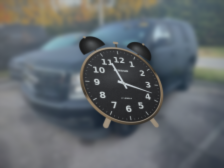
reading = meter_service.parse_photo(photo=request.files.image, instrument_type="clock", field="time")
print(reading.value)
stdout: 11:18
